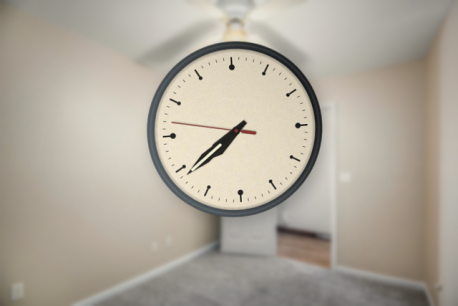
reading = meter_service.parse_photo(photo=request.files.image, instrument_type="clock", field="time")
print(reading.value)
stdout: 7:38:47
